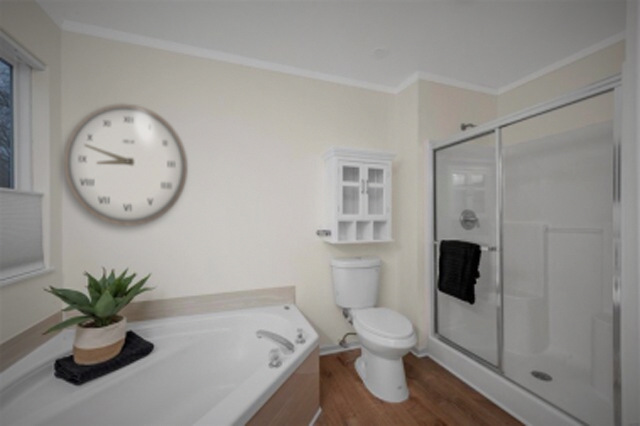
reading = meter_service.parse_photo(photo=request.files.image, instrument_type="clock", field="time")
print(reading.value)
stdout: 8:48
